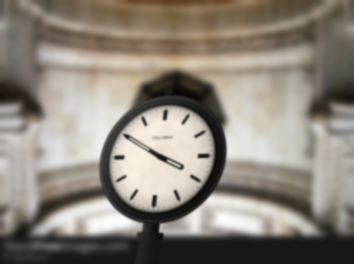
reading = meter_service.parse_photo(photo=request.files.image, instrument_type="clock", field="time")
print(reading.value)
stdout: 3:50
